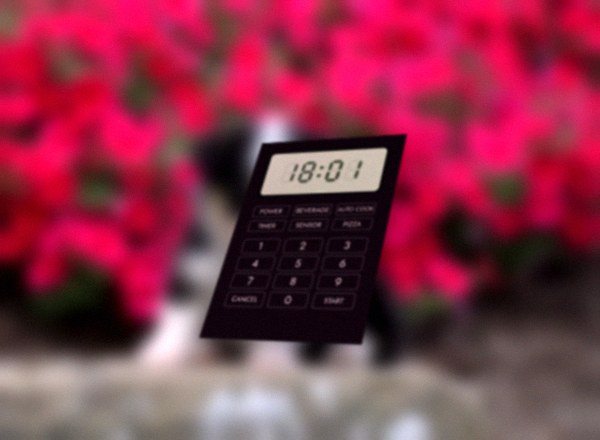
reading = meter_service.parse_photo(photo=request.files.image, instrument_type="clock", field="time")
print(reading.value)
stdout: 18:01
